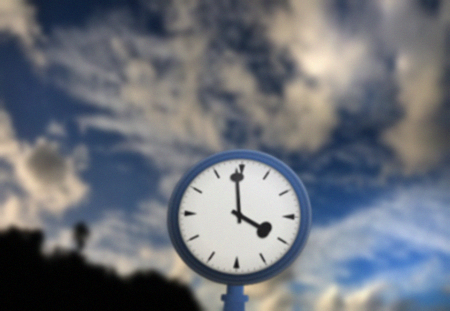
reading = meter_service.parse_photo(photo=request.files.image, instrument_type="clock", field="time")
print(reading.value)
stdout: 3:59
